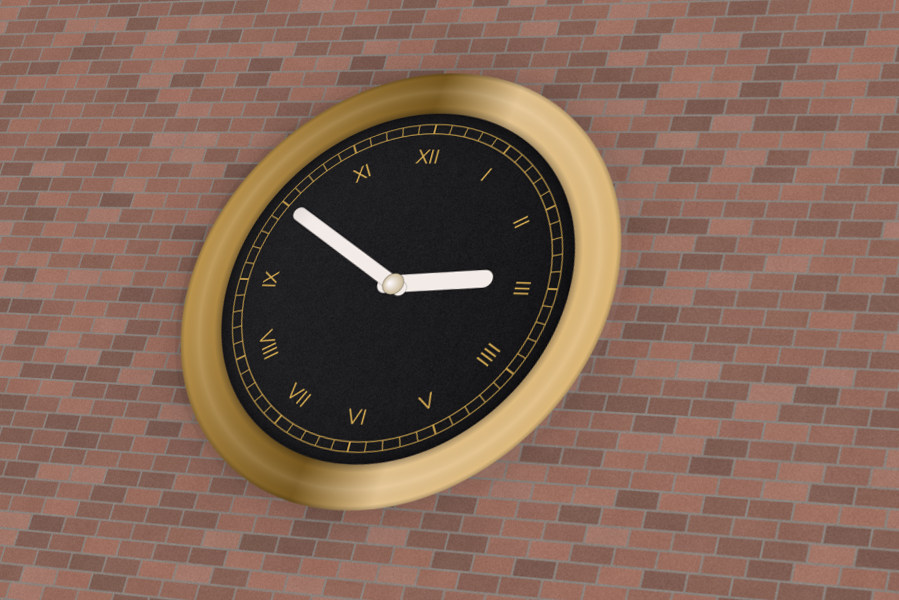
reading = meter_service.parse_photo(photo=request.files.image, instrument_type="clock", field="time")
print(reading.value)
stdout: 2:50
